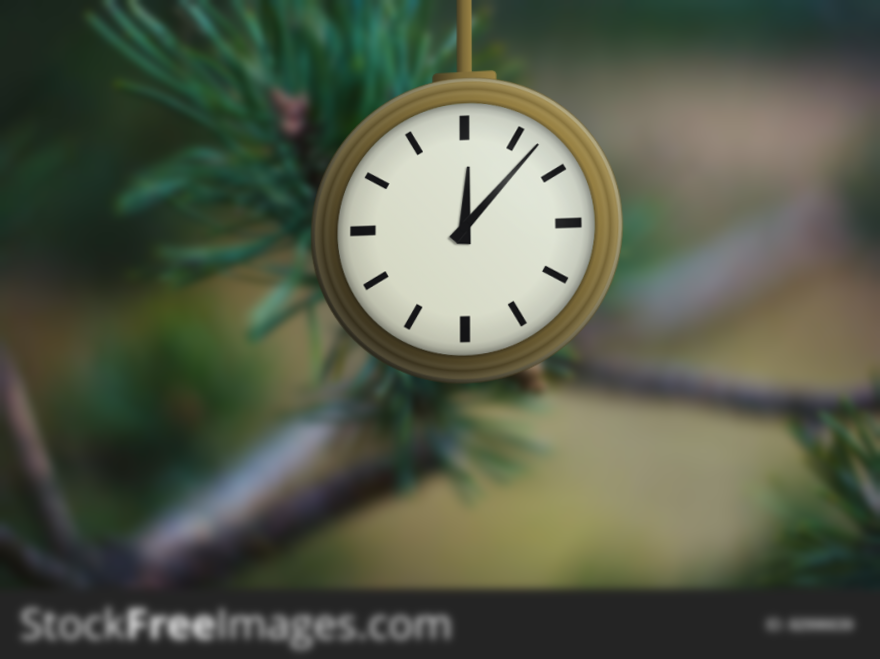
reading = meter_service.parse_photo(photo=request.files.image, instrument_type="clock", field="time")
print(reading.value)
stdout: 12:07
